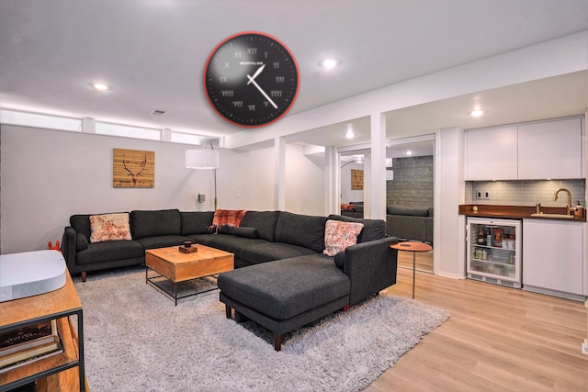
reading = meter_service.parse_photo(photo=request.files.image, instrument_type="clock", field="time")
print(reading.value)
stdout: 1:23
